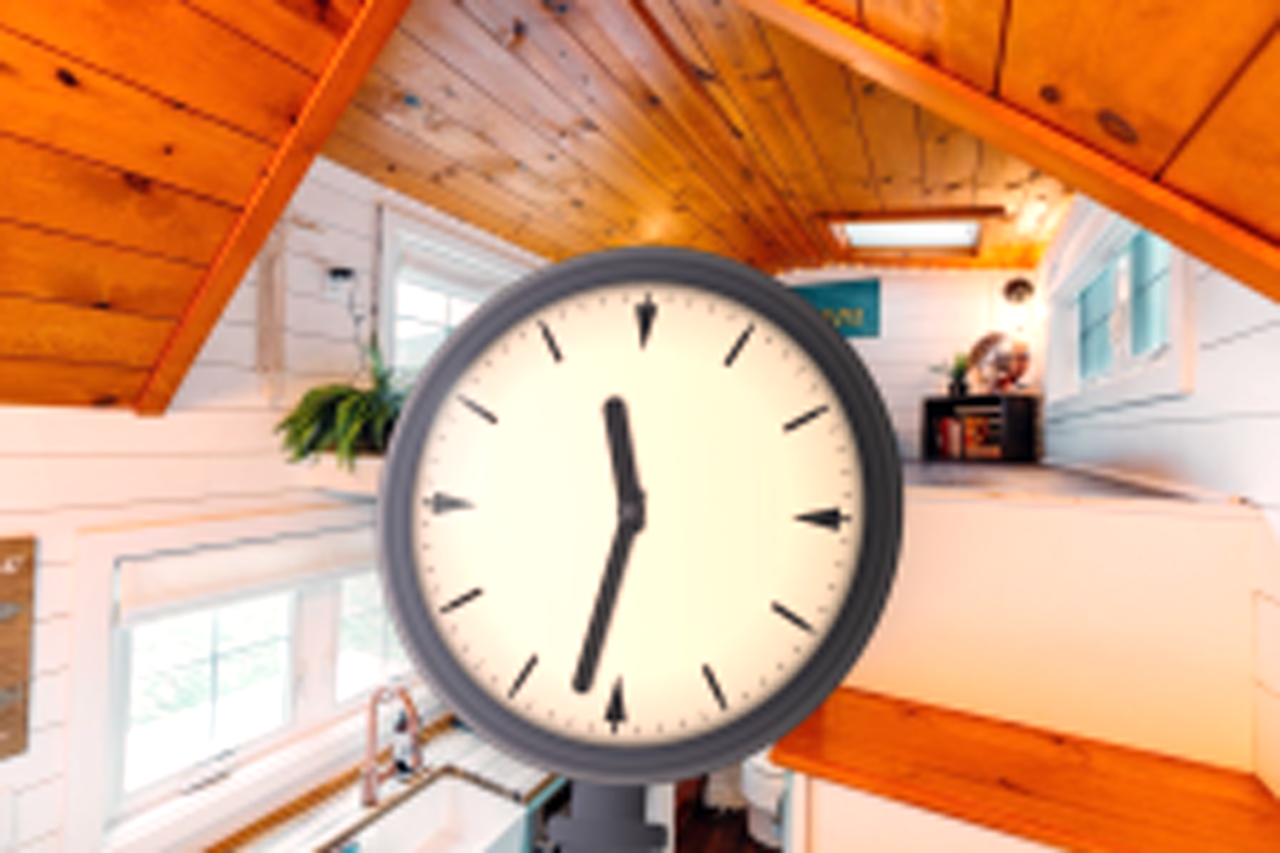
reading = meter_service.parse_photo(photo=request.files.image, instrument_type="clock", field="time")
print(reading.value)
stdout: 11:32
